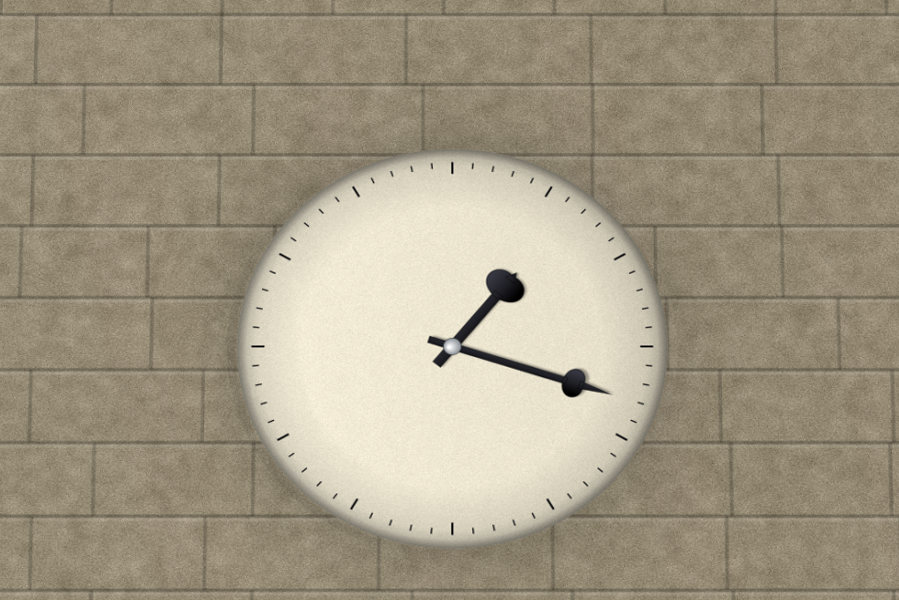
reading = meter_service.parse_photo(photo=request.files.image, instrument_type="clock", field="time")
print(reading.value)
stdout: 1:18
